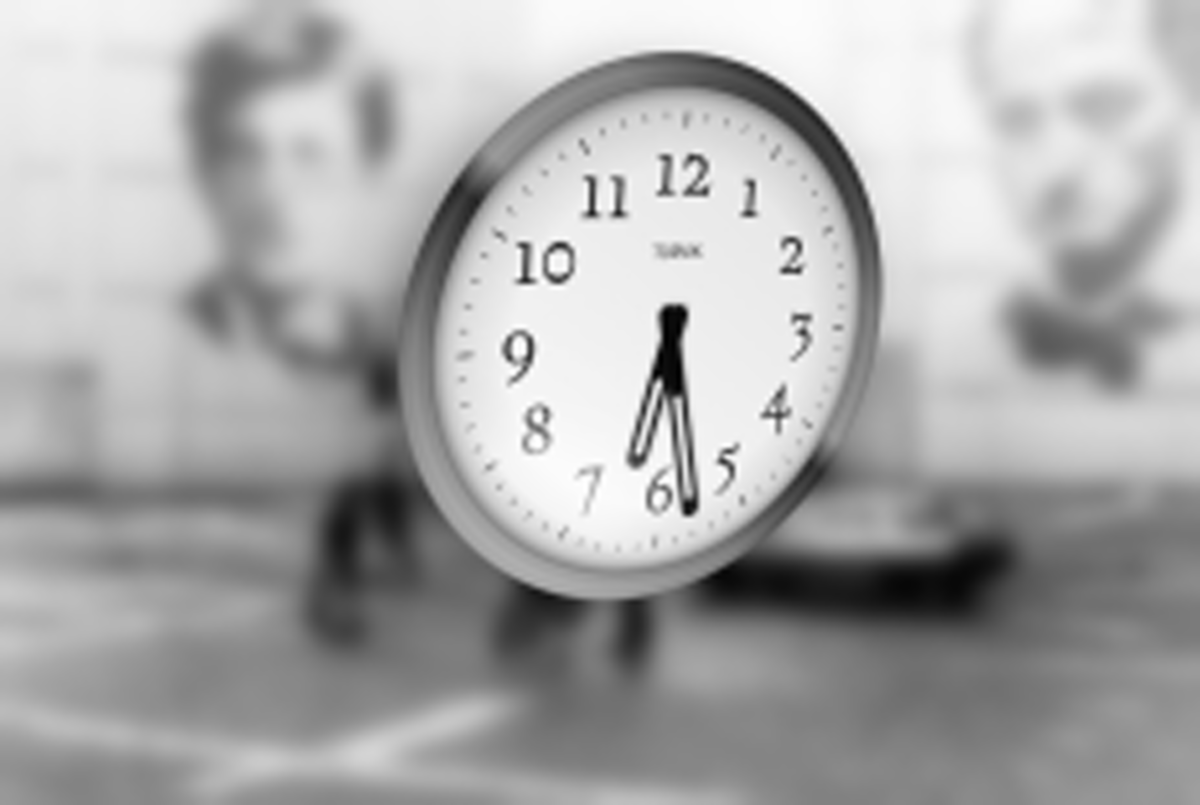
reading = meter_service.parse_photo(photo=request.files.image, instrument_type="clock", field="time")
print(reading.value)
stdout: 6:28
